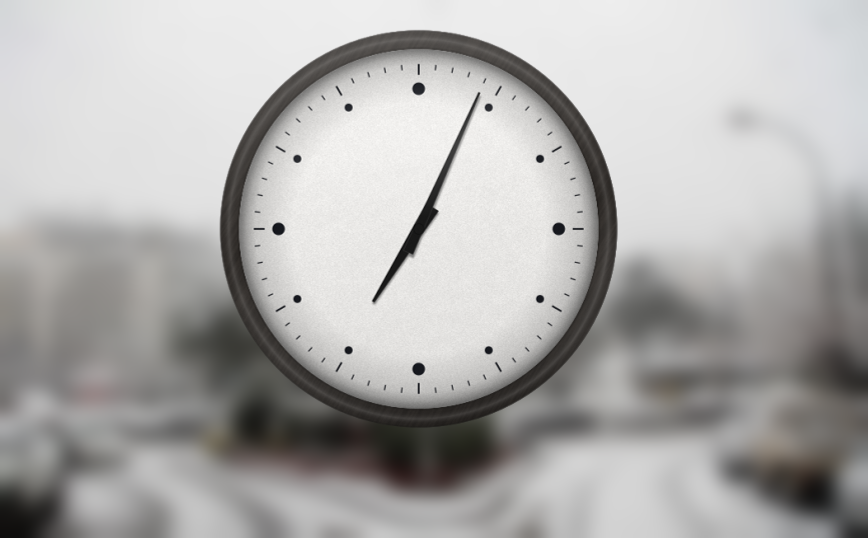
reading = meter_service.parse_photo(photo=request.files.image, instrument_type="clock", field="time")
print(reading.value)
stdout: 7:04
